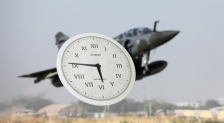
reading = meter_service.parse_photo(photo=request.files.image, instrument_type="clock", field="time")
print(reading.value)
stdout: 5:46
